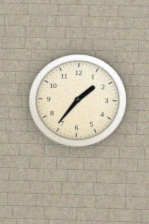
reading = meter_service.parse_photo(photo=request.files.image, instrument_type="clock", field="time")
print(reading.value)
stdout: 1:36
